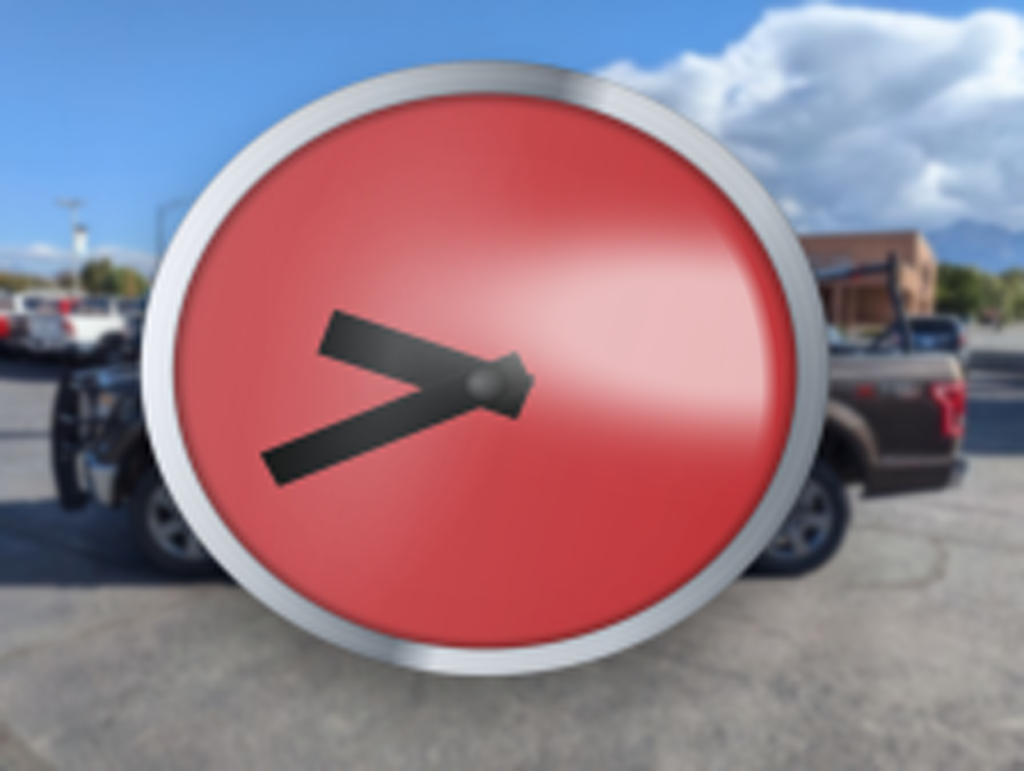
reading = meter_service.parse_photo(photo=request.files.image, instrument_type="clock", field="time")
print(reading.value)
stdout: 9:41
